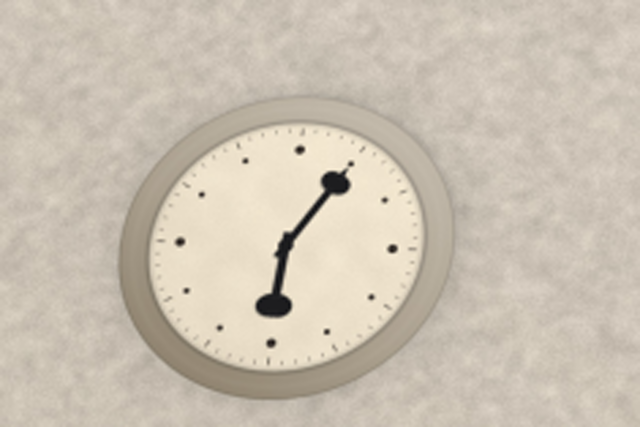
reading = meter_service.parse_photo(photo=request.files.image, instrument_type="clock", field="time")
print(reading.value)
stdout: 6:05
